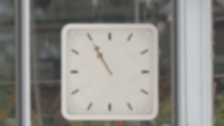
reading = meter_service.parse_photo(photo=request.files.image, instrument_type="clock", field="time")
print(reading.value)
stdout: 10:55
